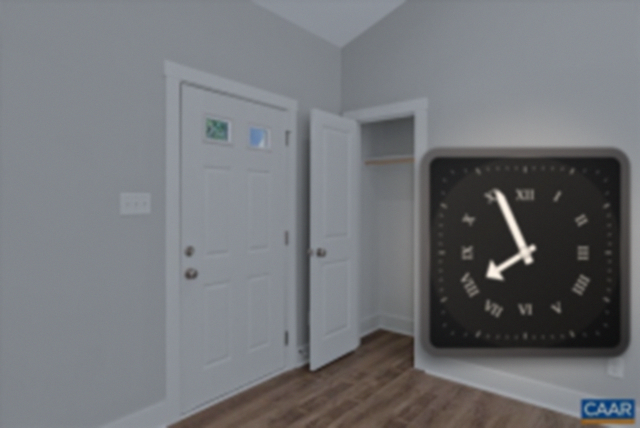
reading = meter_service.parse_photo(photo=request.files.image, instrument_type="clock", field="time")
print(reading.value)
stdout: 7:56
